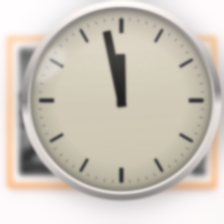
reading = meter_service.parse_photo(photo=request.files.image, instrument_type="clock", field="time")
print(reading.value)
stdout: 11:58
